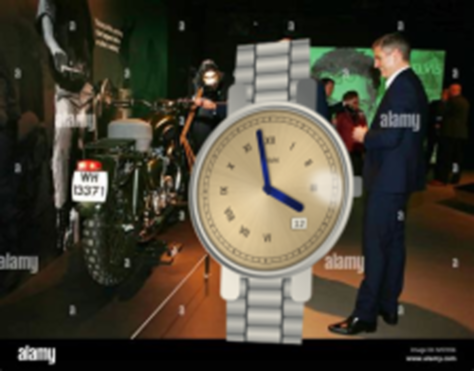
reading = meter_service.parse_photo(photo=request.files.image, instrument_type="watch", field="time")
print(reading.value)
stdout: 3:58
